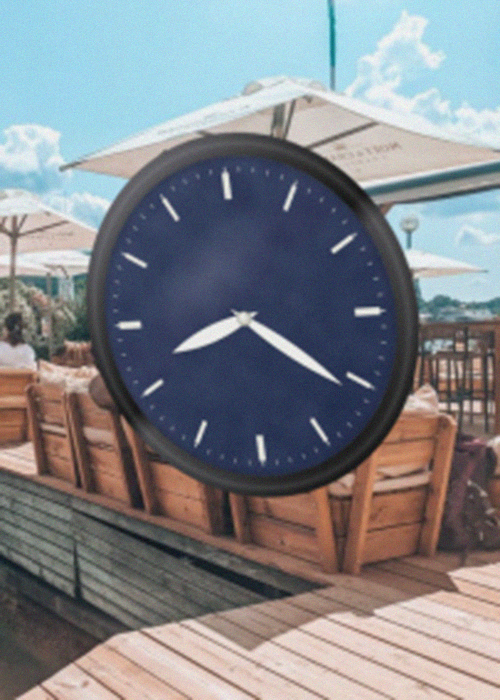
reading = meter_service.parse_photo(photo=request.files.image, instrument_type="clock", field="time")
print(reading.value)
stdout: 8:21
